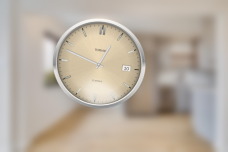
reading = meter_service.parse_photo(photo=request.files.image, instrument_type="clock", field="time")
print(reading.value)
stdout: 12:48
